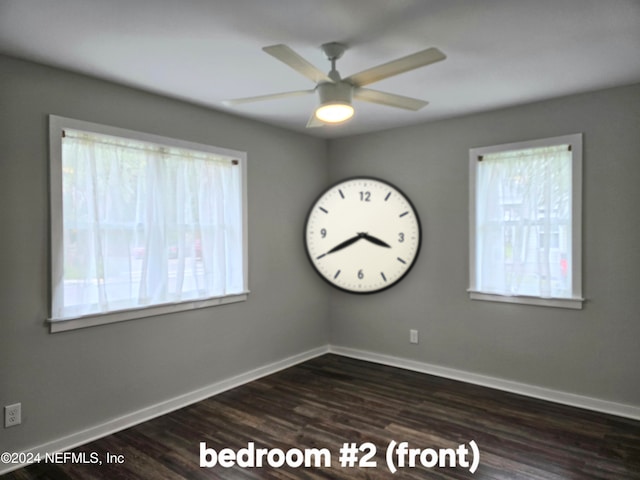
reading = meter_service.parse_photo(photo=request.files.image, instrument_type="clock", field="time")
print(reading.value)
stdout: 3:40
